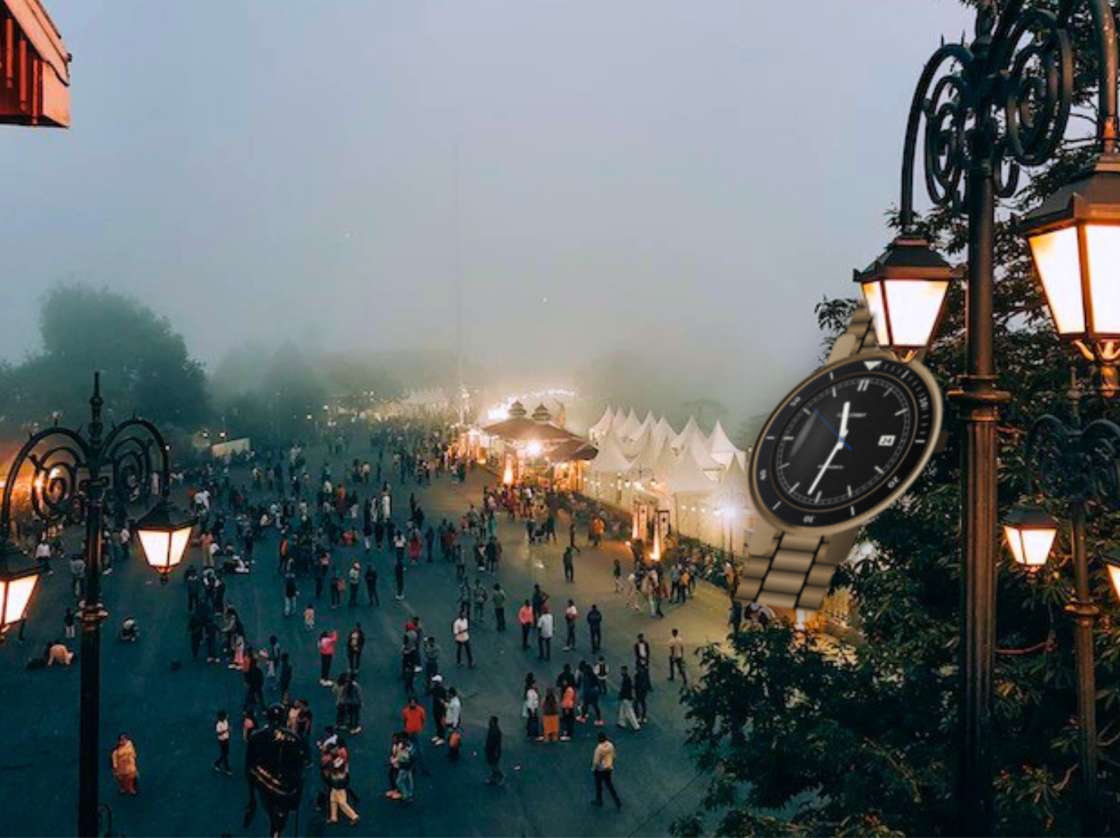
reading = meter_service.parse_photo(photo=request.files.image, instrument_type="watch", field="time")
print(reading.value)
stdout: 11:31:51
